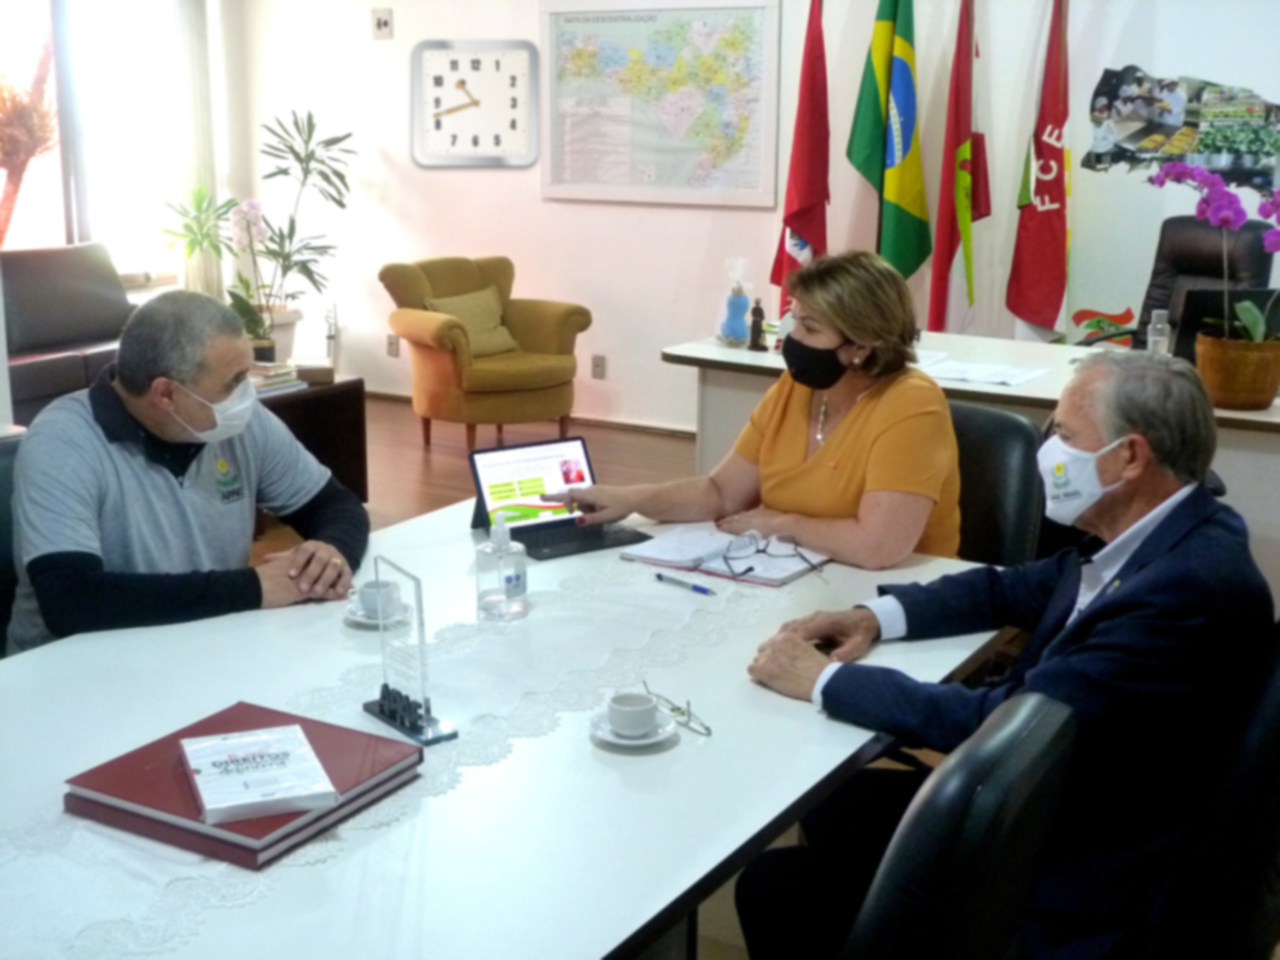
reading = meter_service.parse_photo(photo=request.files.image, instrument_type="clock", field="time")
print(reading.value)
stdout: 10:42
